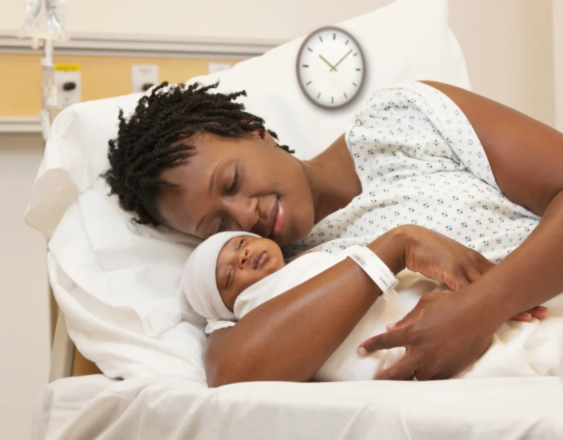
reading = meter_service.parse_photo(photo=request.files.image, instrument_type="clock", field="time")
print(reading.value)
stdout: 10:08
